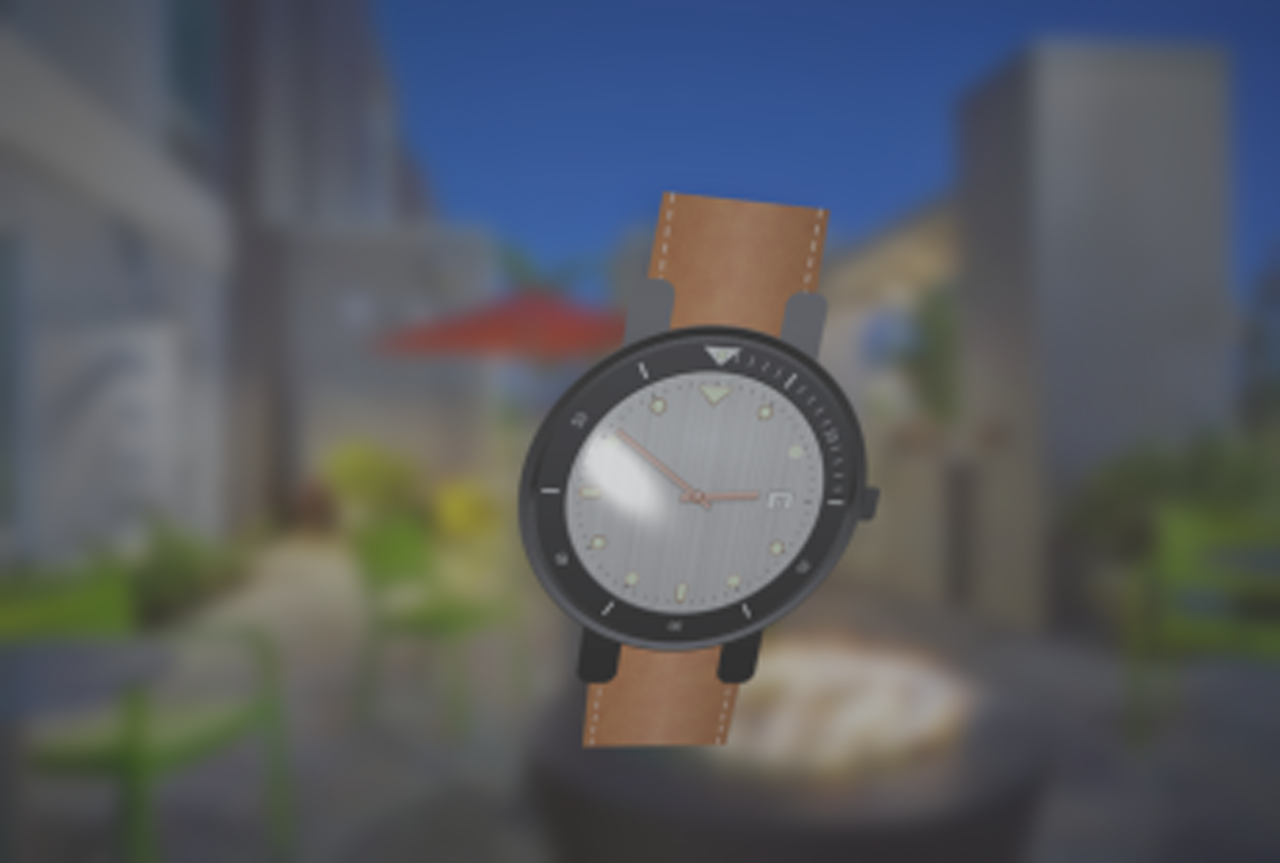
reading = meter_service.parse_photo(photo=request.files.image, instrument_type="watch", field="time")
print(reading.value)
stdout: 2:51
